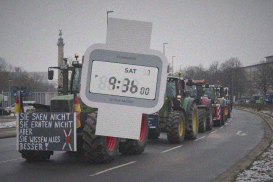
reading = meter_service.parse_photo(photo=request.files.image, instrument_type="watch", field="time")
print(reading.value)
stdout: 9:36:00
